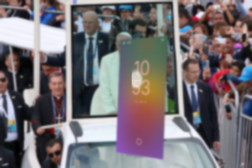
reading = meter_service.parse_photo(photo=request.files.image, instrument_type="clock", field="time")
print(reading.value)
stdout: 10:53
